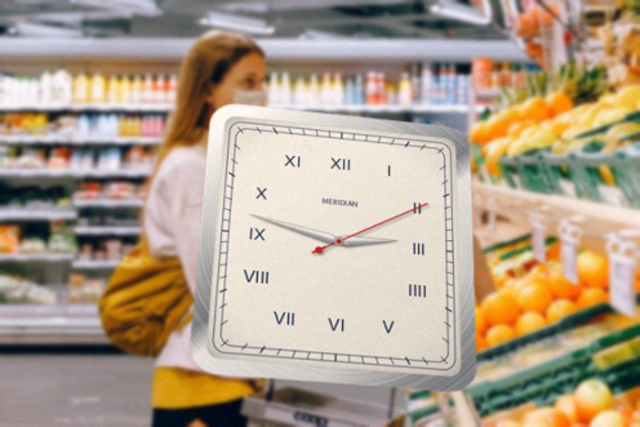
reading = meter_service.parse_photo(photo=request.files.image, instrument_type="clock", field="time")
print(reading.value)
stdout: 2:47:10
